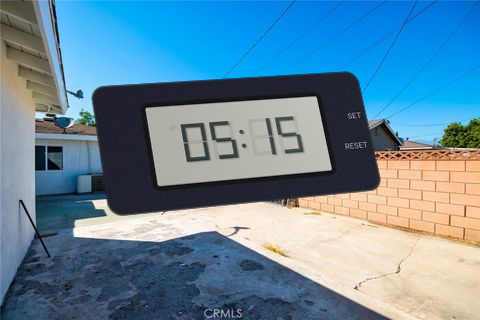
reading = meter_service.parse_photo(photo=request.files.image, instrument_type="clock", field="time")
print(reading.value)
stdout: 5:15
